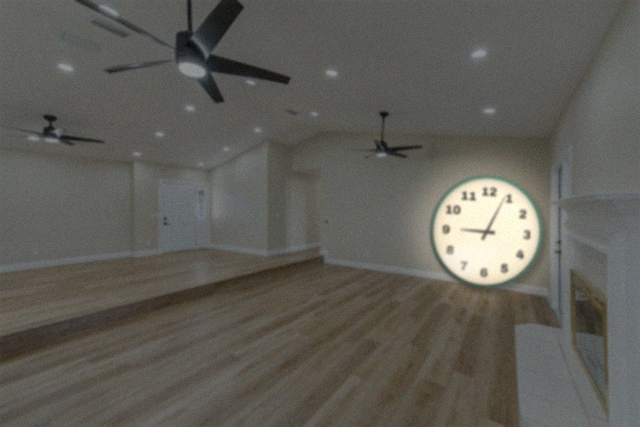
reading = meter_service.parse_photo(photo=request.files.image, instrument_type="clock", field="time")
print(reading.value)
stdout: 9:04
